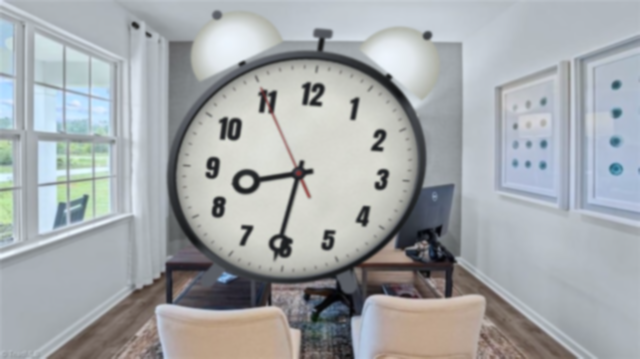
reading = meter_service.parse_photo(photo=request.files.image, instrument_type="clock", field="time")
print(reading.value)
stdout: 8:30:55
